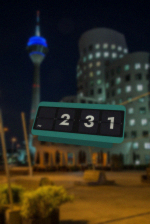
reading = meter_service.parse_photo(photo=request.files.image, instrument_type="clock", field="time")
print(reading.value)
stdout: 2:31
